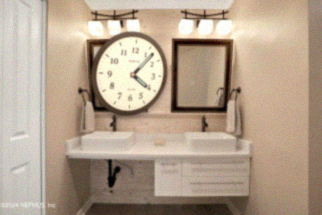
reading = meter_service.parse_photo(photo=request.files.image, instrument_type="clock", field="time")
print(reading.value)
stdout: 4:07
